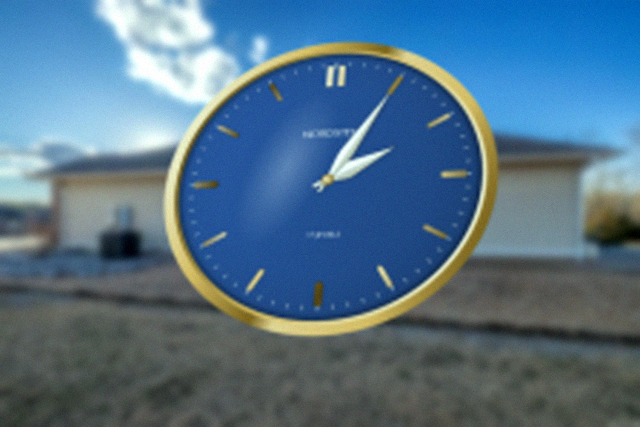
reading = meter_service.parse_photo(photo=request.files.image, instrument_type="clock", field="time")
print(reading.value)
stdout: 2:05
